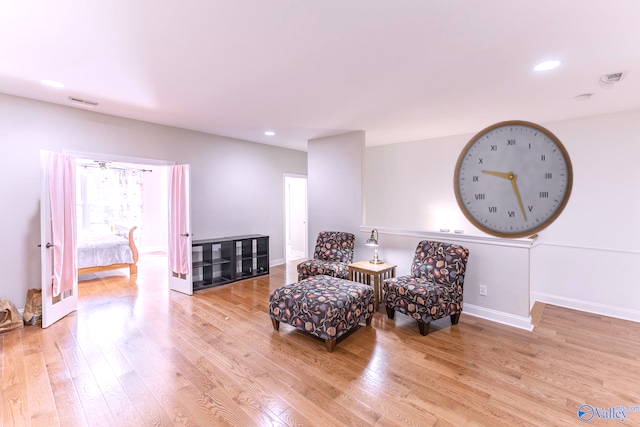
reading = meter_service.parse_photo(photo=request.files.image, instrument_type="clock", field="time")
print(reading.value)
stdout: 9:27
